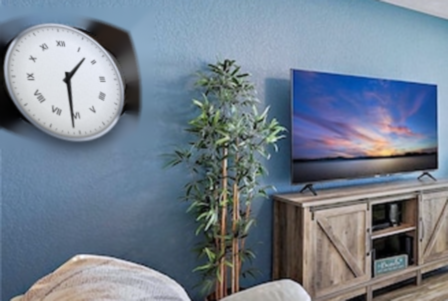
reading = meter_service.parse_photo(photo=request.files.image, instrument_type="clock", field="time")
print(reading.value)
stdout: 1:31
